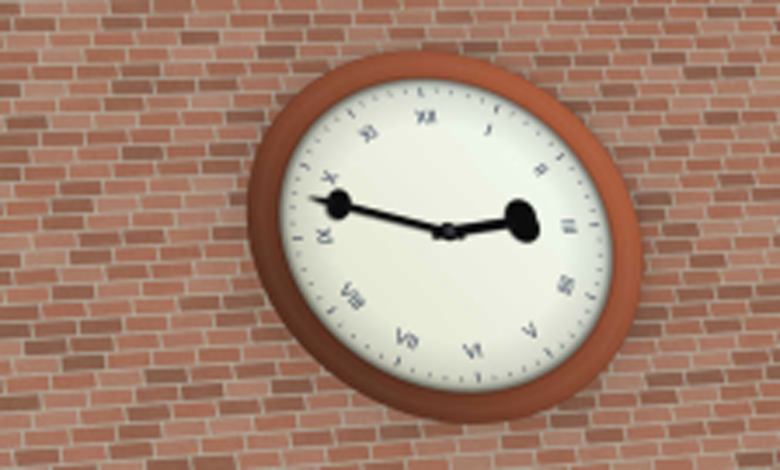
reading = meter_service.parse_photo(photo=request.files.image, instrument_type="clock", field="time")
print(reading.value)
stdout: 2:48
